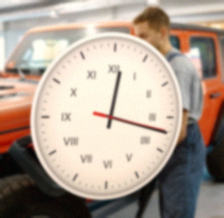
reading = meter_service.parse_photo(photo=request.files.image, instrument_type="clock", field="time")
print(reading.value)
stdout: 12:17:17
